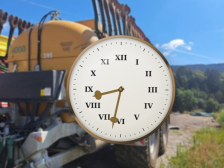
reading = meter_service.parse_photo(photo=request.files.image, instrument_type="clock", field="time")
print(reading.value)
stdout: 8:32
